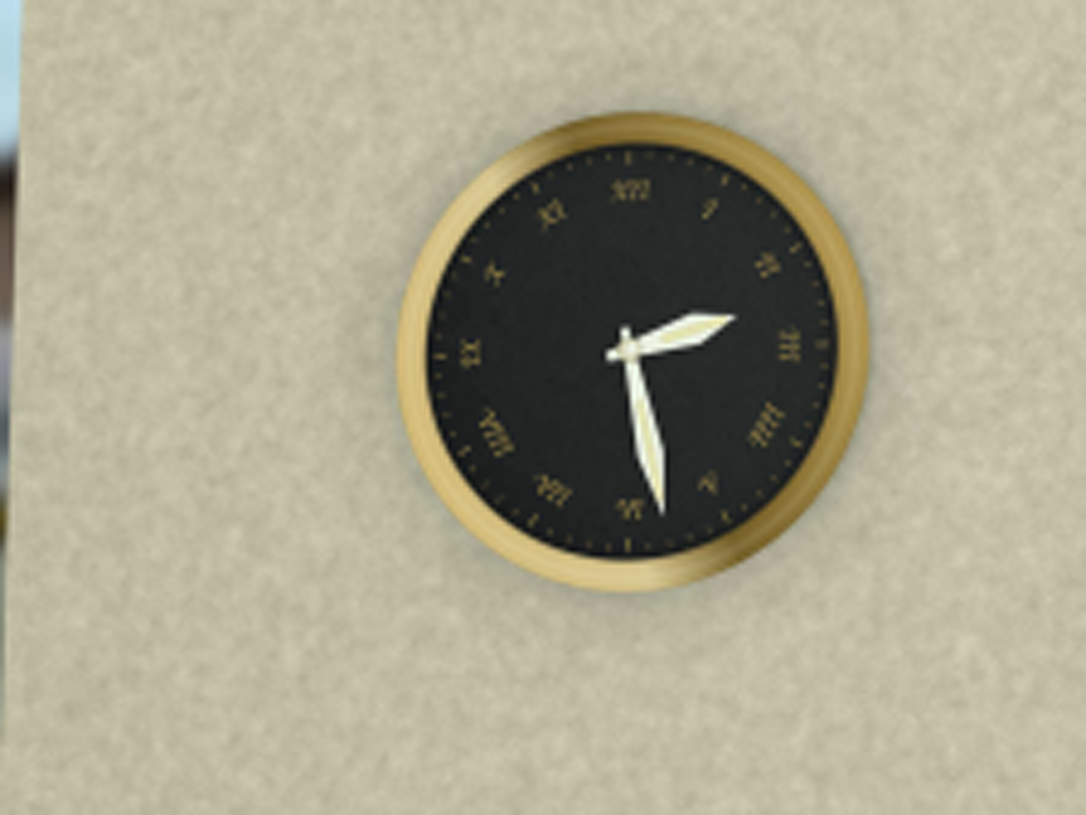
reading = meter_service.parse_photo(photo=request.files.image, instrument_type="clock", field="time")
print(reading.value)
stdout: 2:28
